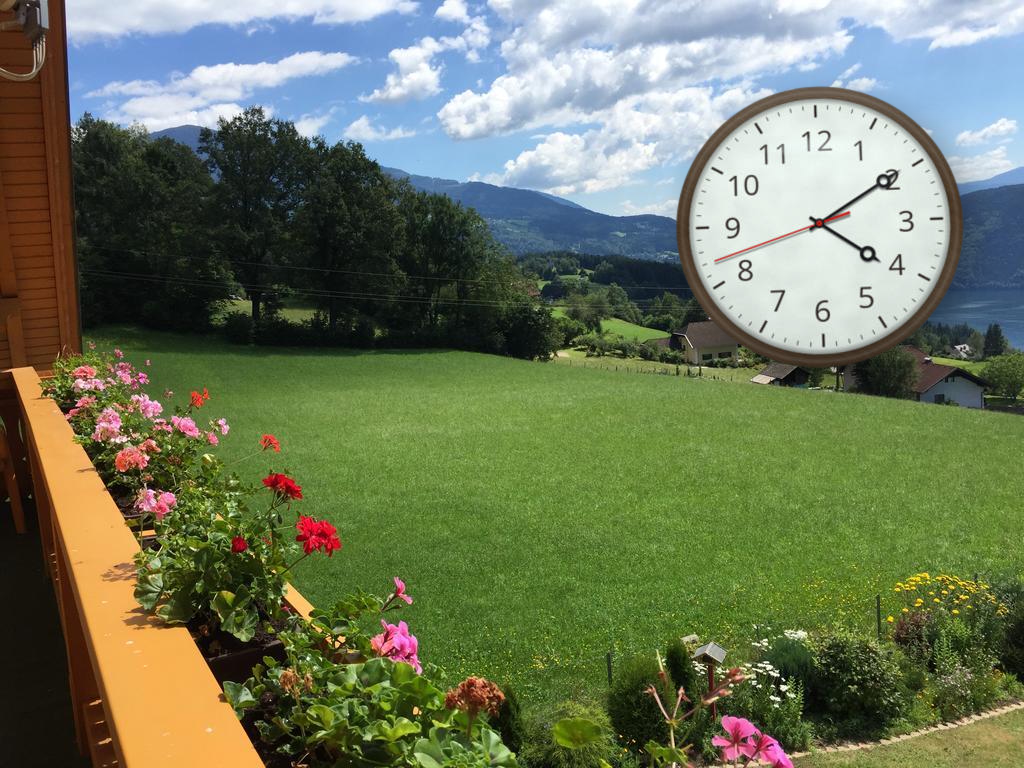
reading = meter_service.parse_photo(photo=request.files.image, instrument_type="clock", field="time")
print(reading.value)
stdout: 4:09:42
